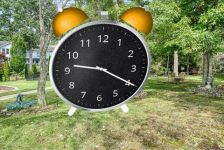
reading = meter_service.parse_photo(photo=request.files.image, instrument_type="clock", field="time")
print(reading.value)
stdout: 9:20
